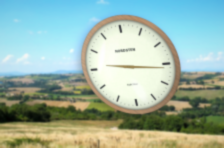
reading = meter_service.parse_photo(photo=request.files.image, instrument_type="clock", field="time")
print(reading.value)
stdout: 9:16
